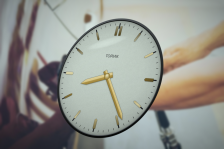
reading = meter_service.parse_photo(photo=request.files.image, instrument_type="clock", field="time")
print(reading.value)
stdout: 8:24
